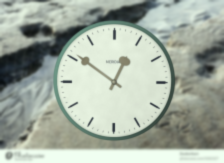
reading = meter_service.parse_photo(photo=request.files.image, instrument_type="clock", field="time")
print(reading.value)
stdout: 12:51
